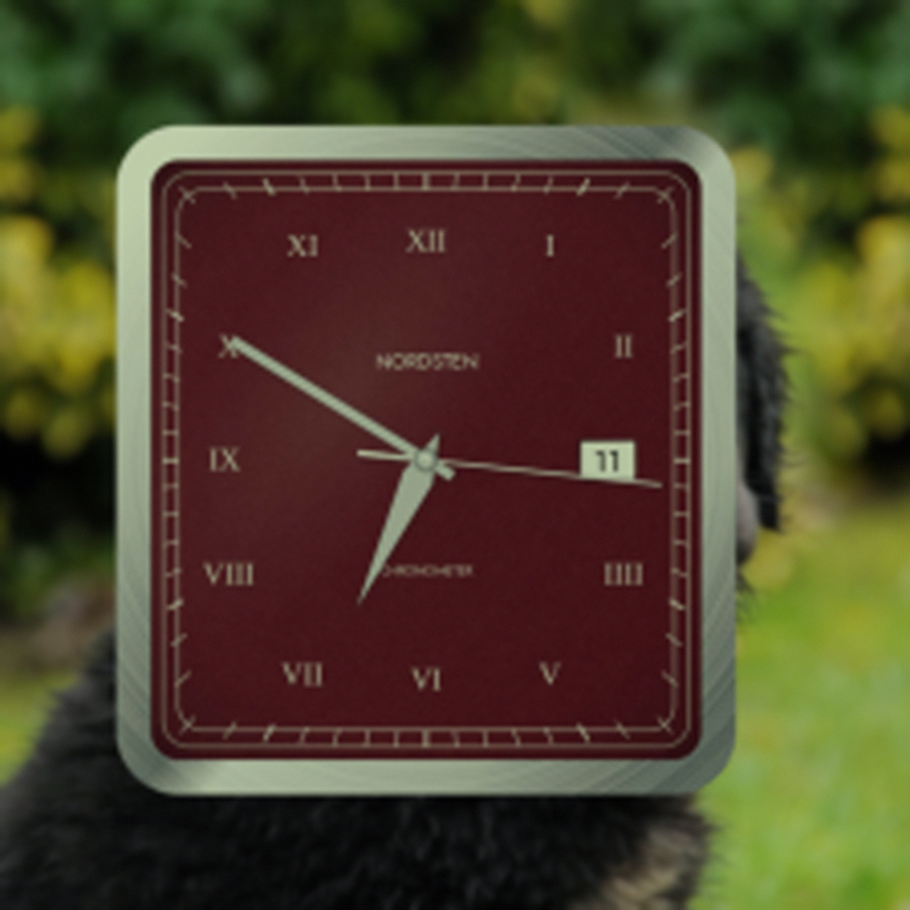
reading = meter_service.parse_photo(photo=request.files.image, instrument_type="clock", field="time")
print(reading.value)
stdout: 6:50:16
